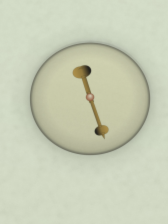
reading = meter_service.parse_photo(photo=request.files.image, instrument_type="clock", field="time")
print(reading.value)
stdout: 11:27
